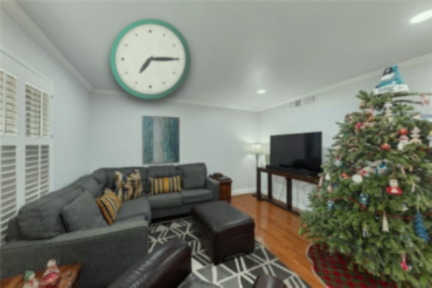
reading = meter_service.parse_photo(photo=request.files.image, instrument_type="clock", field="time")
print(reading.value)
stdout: 7:15
